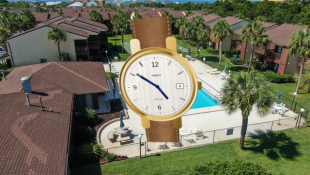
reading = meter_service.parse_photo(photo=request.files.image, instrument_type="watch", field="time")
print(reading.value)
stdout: 4:51
